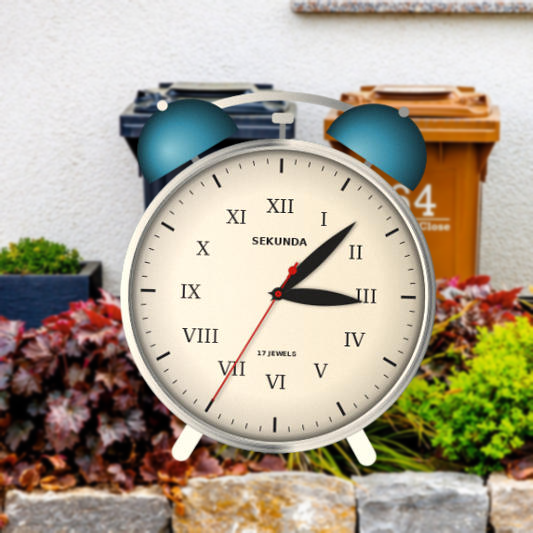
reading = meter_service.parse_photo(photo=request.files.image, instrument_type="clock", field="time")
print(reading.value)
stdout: 3:07:35
